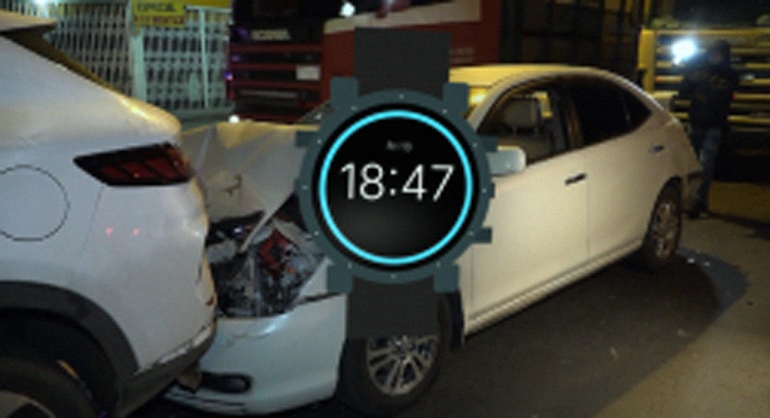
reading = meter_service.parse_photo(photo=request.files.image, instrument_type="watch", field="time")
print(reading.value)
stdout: 18:47
